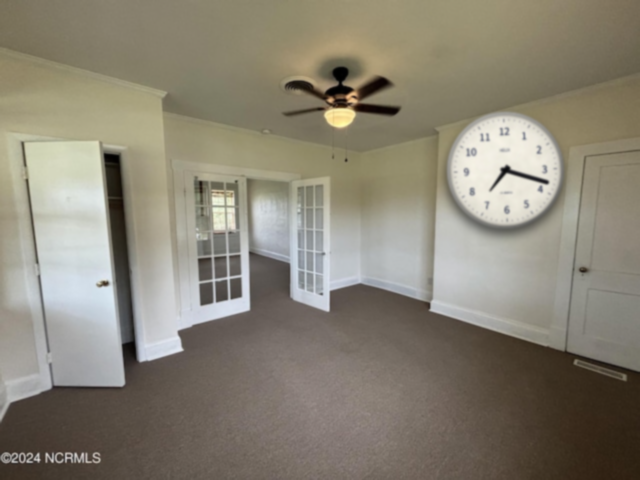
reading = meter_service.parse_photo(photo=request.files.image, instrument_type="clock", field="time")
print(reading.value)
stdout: 7:18
